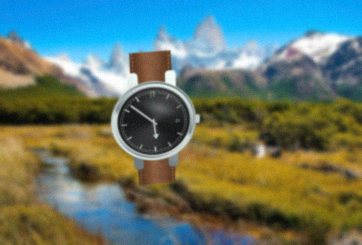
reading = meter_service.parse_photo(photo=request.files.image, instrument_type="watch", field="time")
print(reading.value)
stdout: 5:52
